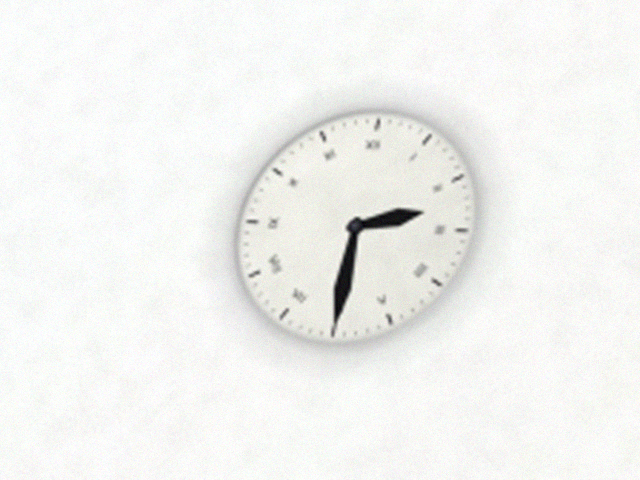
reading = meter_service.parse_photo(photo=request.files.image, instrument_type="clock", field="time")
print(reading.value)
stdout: 2:30
